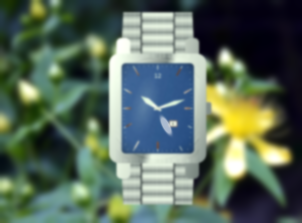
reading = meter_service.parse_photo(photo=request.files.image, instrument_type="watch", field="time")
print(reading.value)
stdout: 10:12
